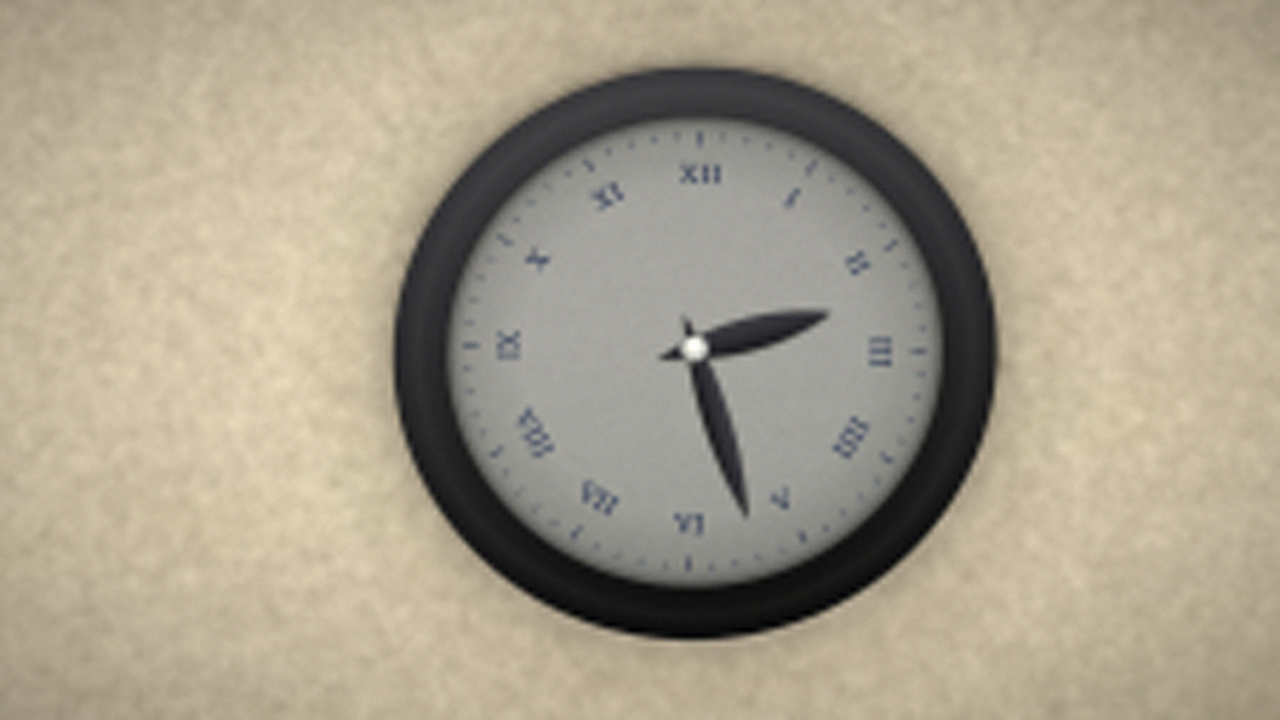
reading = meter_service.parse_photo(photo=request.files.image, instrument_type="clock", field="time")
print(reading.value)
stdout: 2:27
